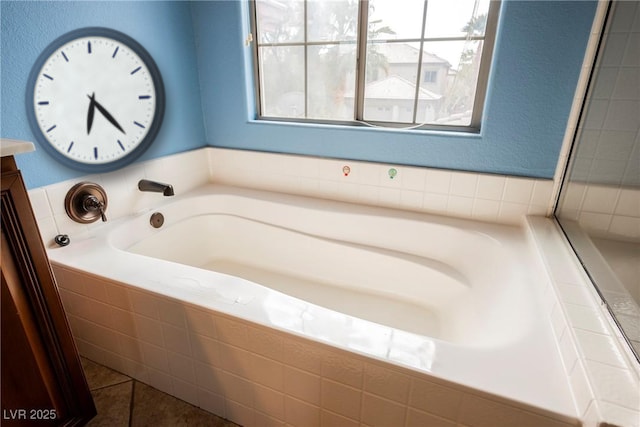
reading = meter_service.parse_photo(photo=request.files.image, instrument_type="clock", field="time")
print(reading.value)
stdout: 6:23
